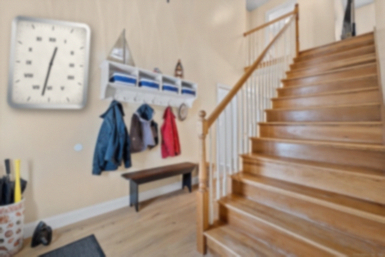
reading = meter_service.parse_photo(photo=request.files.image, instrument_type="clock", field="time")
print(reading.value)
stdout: 12:32
